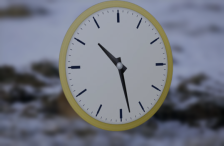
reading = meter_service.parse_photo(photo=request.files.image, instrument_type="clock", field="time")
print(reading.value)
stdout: 10:28
